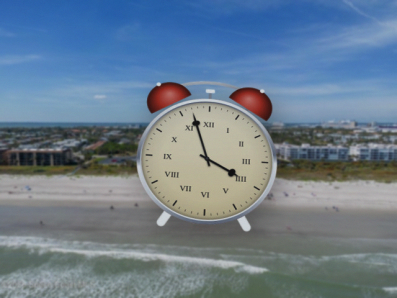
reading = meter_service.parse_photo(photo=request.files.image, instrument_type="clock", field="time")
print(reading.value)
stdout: 3:57
